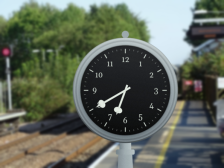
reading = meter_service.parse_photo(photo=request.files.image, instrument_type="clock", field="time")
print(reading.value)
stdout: 6:40
